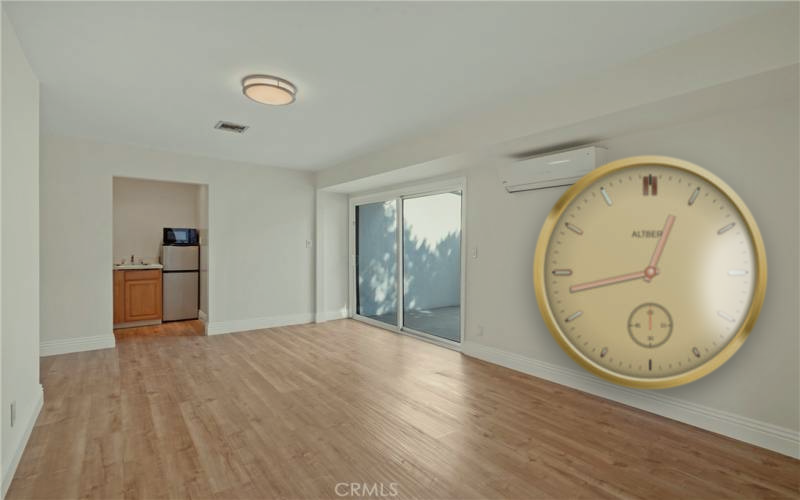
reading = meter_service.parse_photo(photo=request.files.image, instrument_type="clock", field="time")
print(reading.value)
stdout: 12:43
